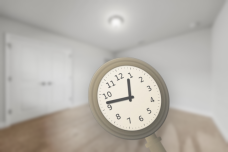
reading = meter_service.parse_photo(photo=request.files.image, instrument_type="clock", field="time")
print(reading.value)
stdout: 12:47
